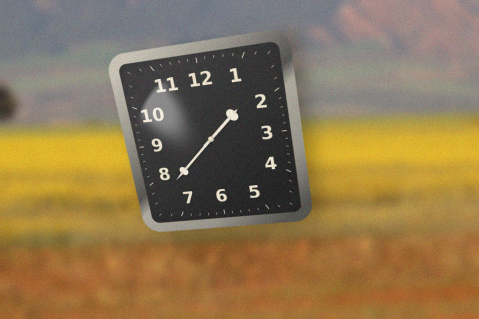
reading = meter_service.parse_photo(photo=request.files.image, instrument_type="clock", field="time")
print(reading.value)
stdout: 1:38
